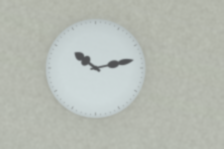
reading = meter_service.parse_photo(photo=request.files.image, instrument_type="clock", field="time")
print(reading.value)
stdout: 10:13
